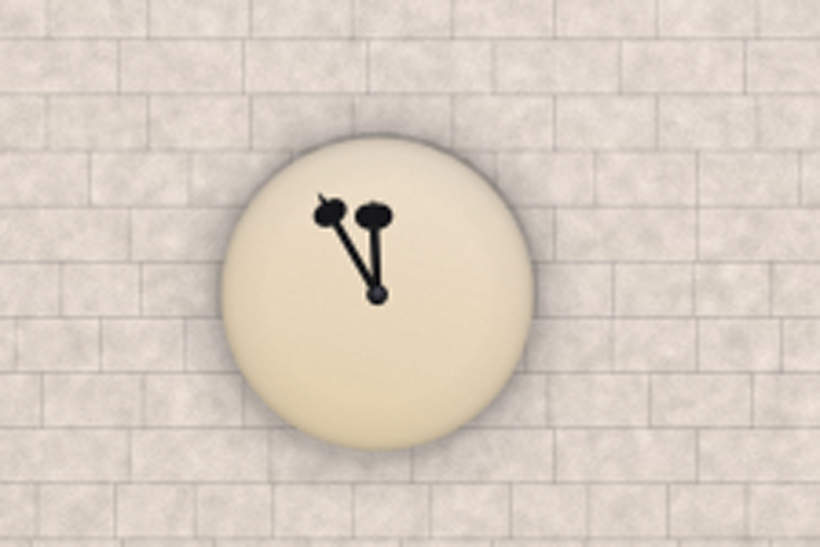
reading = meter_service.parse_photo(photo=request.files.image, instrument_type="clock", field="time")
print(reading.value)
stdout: 11:55
